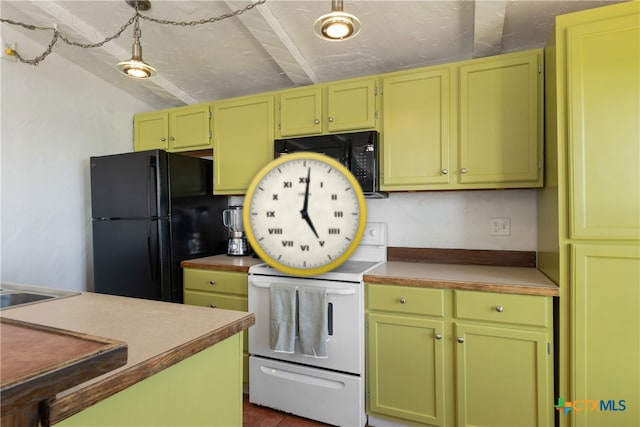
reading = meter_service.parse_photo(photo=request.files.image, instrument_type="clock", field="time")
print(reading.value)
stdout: 5:01
